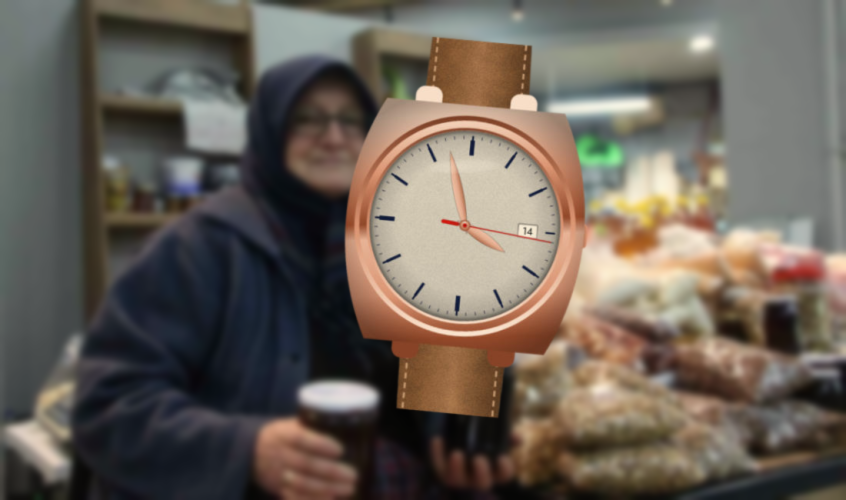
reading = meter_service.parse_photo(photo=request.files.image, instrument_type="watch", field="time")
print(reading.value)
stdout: 3:57:16
